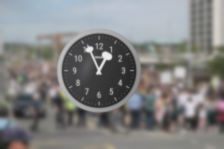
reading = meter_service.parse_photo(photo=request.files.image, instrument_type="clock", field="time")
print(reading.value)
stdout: 12:56
